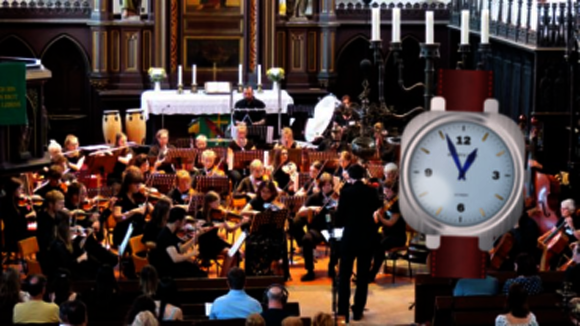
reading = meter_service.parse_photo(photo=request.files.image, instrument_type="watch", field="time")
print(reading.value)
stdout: 12:56
